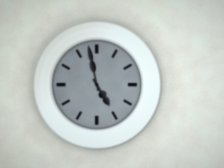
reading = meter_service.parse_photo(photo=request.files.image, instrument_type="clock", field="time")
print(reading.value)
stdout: 4:58
